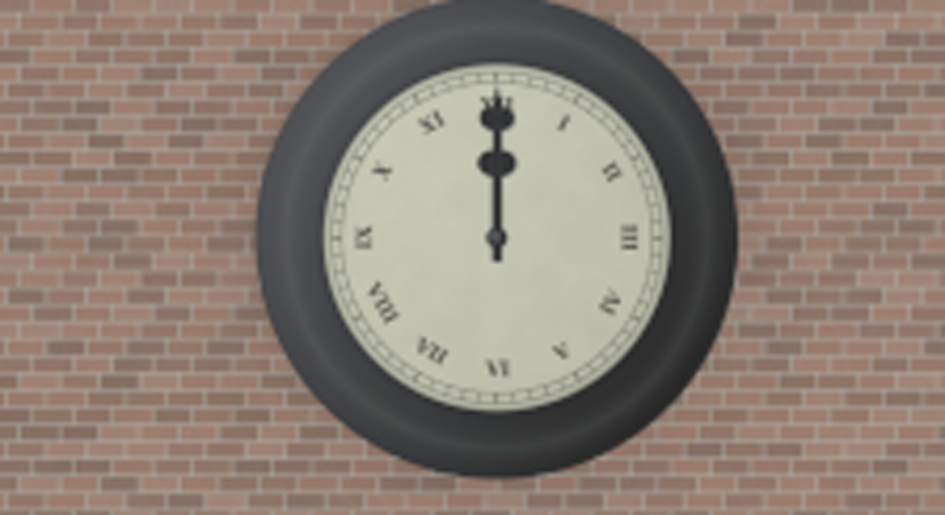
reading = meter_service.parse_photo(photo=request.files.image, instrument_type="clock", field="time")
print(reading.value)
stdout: 12:00
